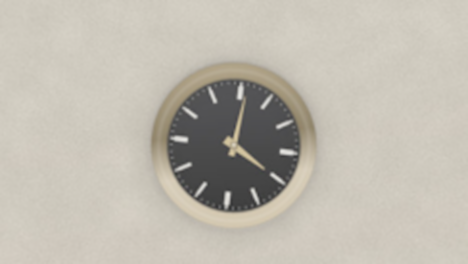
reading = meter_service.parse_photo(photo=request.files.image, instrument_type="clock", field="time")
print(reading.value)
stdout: 4:01
